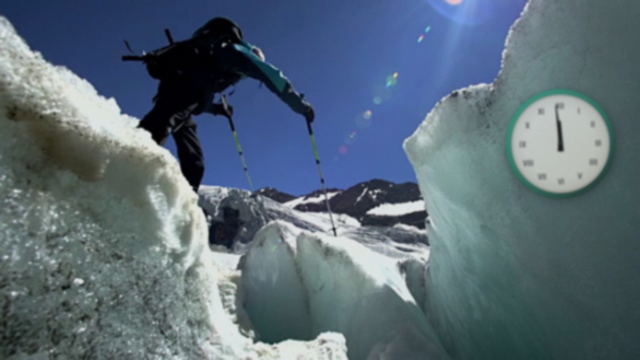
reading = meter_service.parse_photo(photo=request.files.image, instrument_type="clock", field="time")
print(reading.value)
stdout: 11:59
